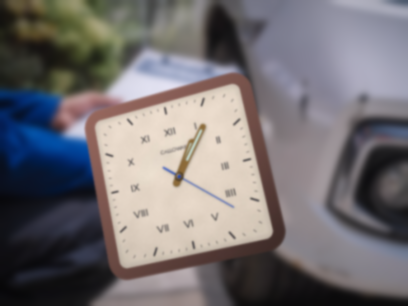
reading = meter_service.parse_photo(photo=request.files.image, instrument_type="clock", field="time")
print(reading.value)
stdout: 1:06:22
